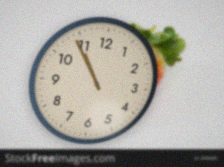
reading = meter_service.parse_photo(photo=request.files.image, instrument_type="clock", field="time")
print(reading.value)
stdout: 10:54
